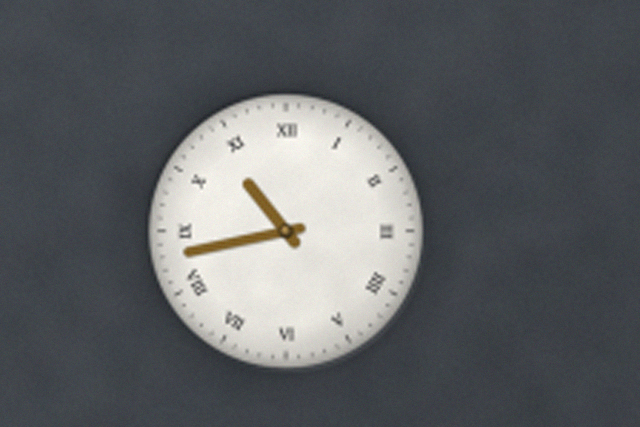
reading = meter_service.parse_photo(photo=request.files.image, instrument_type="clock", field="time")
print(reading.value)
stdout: 10:43
